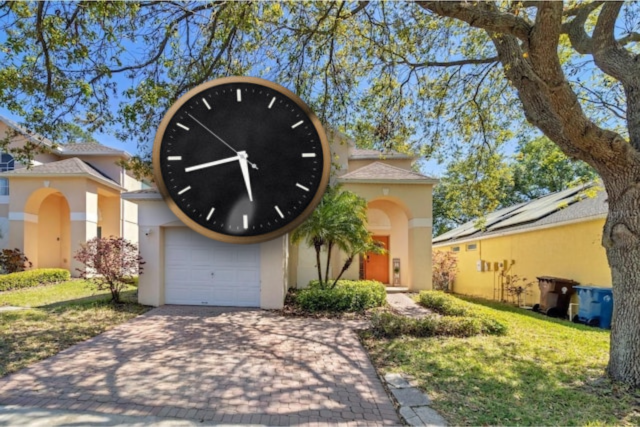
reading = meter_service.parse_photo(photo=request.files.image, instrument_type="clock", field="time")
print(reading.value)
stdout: 5:42:52
